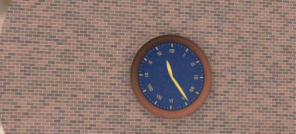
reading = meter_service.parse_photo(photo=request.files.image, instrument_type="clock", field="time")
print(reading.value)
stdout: 11:24
